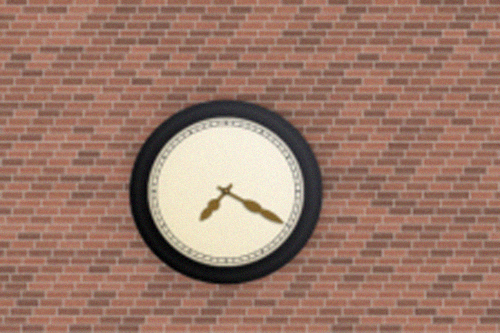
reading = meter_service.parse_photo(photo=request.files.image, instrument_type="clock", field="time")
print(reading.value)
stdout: 7:20
